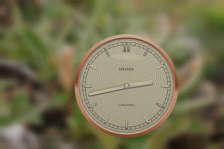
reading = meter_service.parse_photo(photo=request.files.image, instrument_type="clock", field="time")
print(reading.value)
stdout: 2:43
